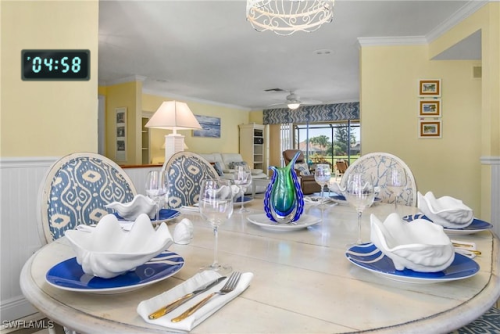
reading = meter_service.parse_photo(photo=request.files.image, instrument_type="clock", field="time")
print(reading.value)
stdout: 4:58
